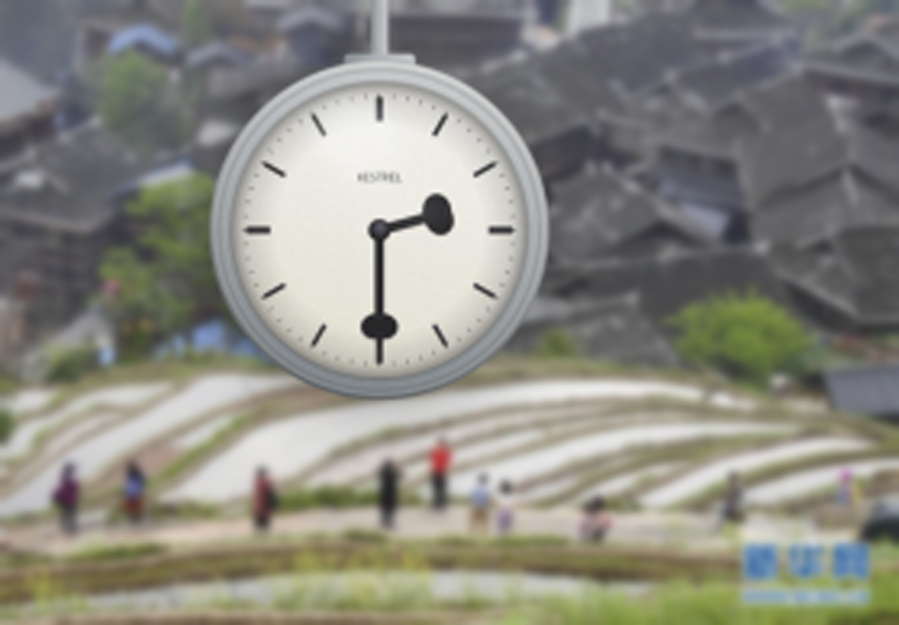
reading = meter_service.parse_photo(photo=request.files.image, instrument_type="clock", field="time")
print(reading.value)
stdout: 2:30
